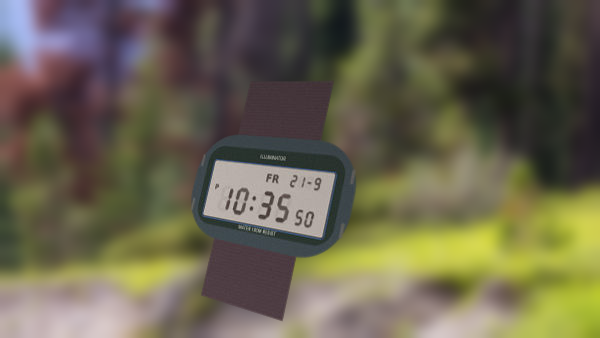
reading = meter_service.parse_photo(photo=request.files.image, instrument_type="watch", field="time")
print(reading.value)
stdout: 10:35:50
